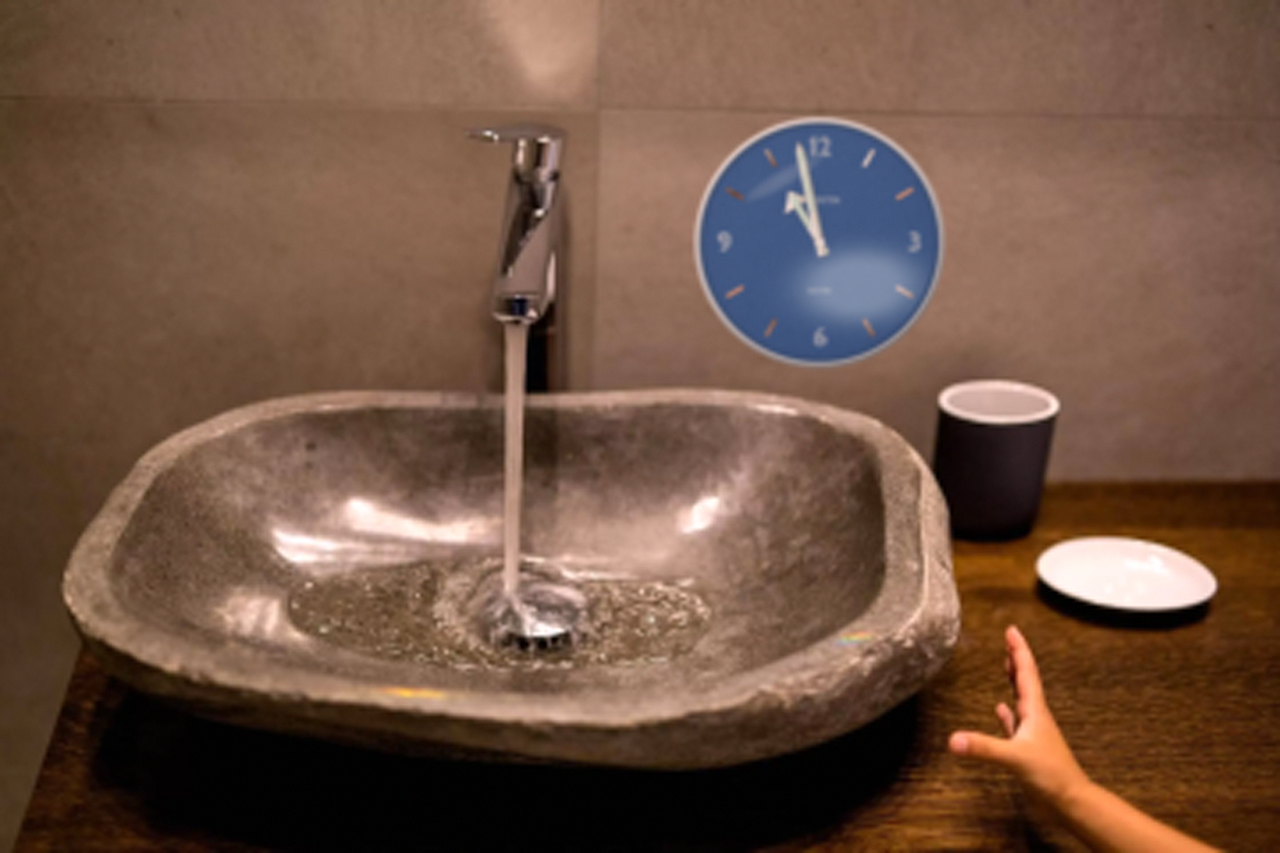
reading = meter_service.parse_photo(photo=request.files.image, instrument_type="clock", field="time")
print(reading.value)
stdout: 10:58
